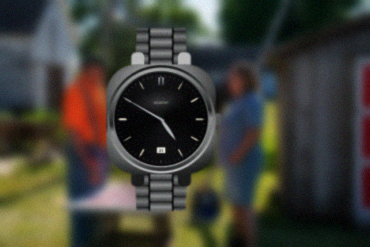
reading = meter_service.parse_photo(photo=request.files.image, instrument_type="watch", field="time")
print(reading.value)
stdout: 4:50
